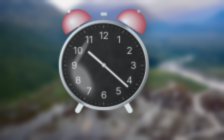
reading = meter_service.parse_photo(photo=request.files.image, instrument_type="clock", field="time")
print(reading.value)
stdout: 10:22
